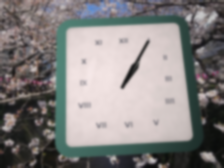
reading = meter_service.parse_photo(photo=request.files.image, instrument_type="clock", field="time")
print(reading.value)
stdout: 1:05
